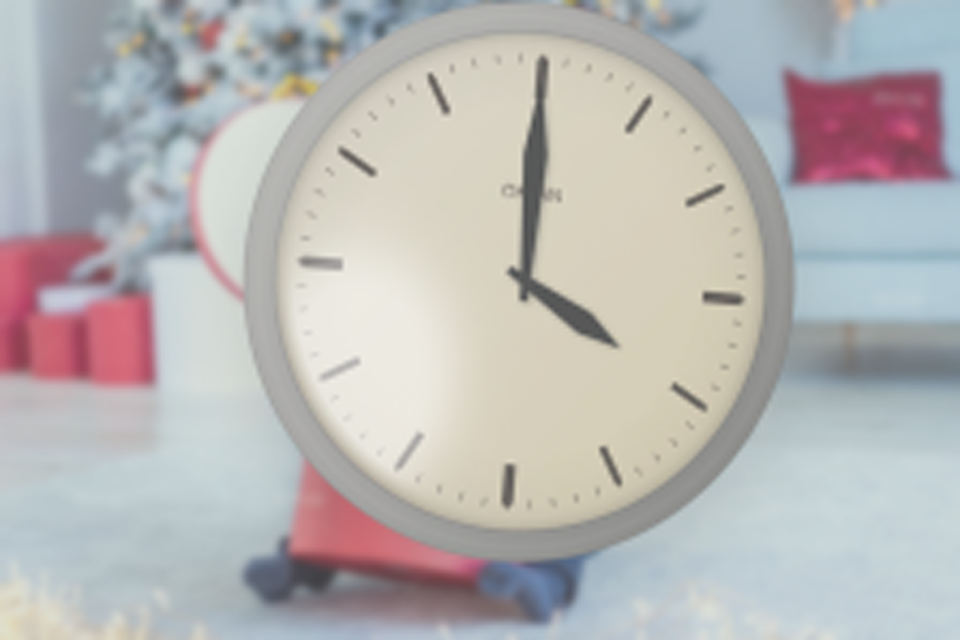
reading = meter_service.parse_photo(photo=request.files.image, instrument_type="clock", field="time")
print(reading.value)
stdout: 4:00
